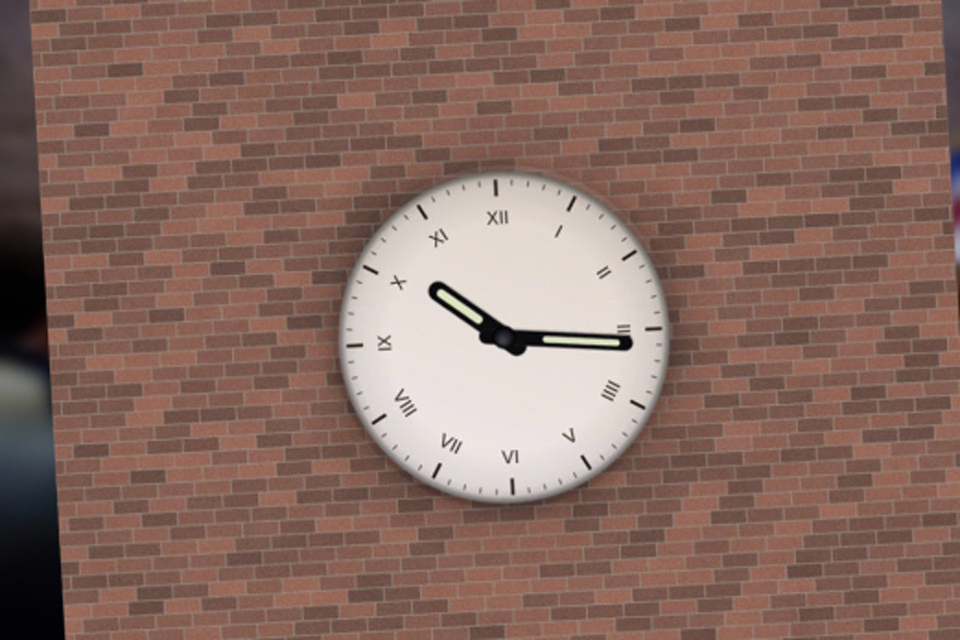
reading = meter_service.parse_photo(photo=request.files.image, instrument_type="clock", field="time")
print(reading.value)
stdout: 10:16
